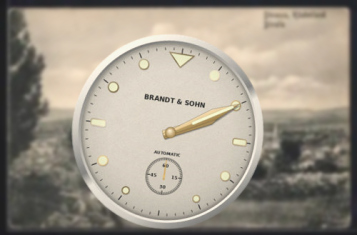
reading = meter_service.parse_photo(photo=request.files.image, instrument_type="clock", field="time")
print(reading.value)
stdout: 2:10
